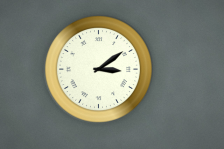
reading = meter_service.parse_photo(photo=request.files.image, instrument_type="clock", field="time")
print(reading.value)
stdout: 3:09
